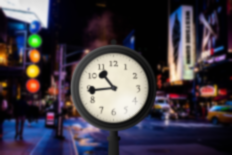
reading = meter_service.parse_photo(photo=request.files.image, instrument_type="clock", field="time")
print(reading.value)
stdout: 10:44
